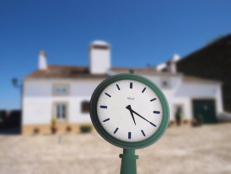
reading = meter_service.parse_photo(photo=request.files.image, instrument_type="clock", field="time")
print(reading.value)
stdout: 5:20
